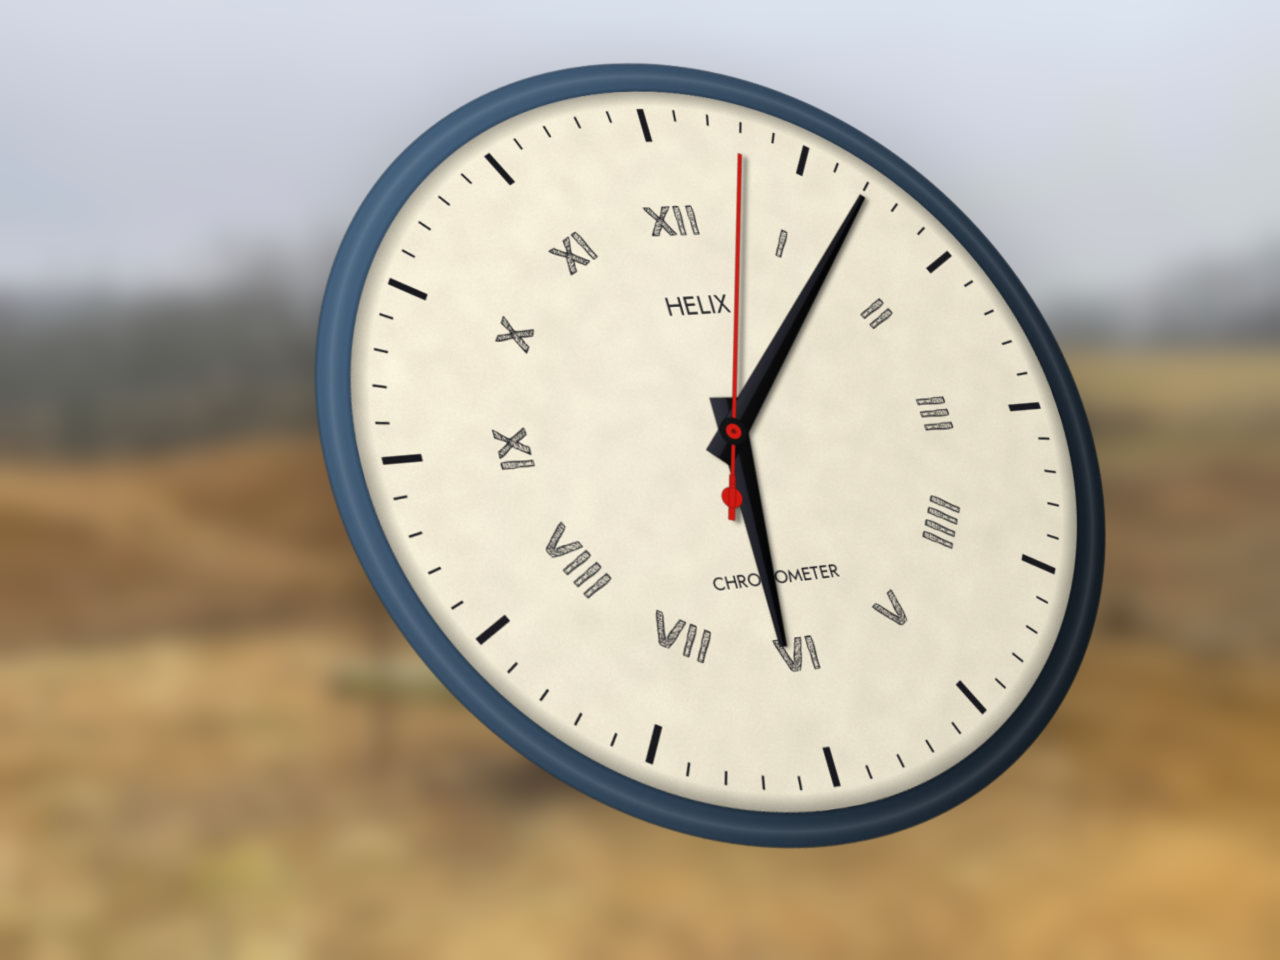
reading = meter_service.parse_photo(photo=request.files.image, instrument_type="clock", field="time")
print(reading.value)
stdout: 6:07:03
